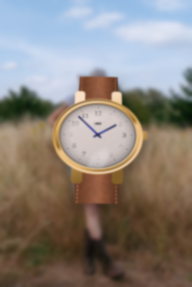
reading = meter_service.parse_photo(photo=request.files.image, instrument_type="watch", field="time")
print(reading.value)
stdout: 1:53
